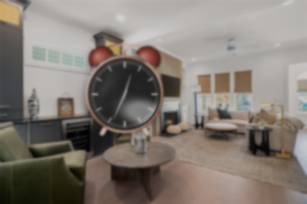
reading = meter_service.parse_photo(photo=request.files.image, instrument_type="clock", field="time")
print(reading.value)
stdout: 12:34
